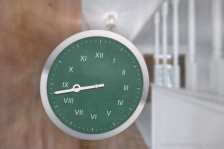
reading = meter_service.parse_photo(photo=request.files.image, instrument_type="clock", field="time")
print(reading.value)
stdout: 8:43
